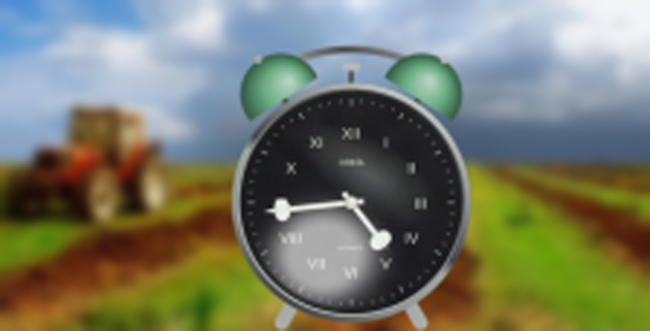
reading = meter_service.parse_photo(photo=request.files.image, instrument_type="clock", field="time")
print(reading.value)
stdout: 4:44
